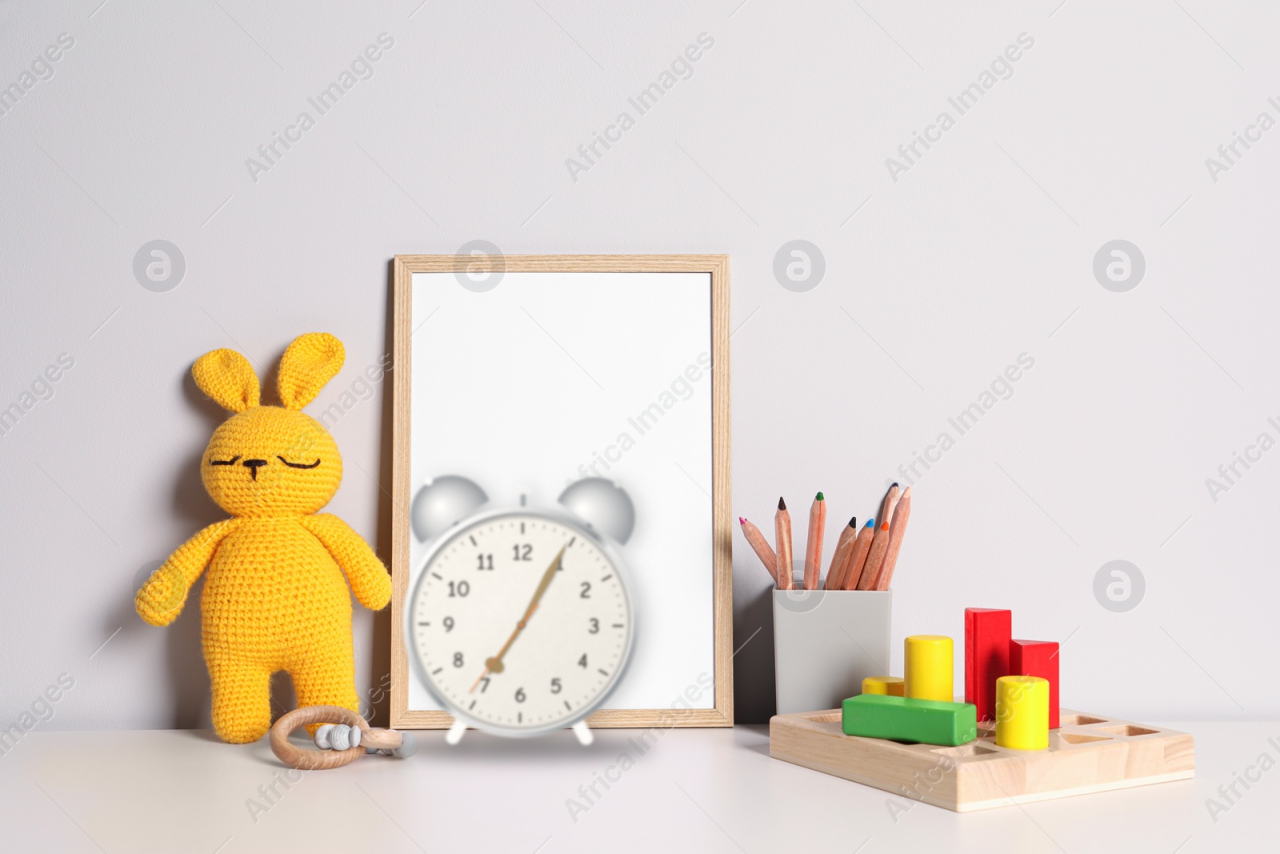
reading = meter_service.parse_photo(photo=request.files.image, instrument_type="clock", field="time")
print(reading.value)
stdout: 7:04:36
